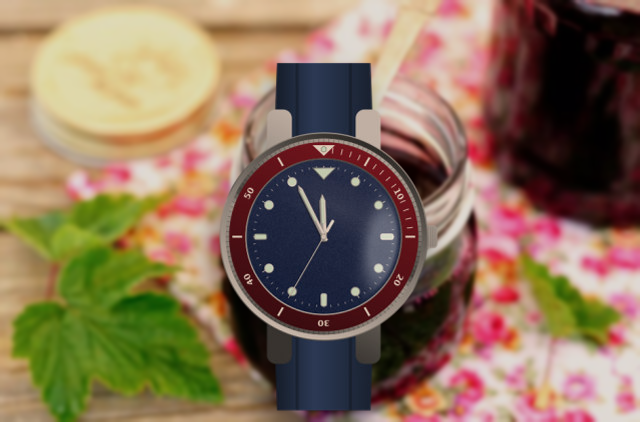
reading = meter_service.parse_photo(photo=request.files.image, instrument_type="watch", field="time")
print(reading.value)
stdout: 11:55:35
